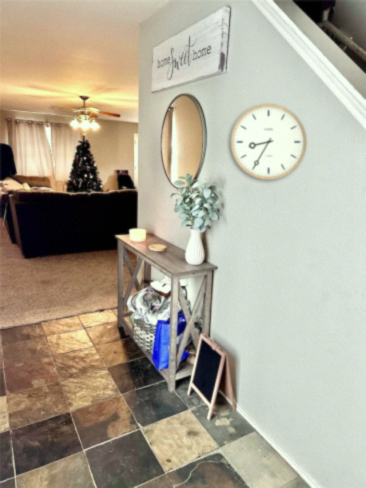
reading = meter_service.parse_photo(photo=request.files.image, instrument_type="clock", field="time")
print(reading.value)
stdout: 8:35
